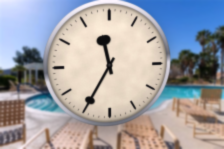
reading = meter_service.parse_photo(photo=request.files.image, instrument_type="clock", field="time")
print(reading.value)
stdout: 11:35
